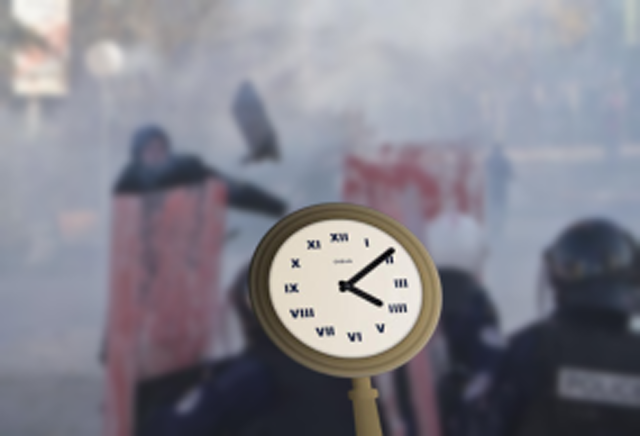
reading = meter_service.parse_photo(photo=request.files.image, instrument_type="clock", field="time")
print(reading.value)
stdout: 4:09
